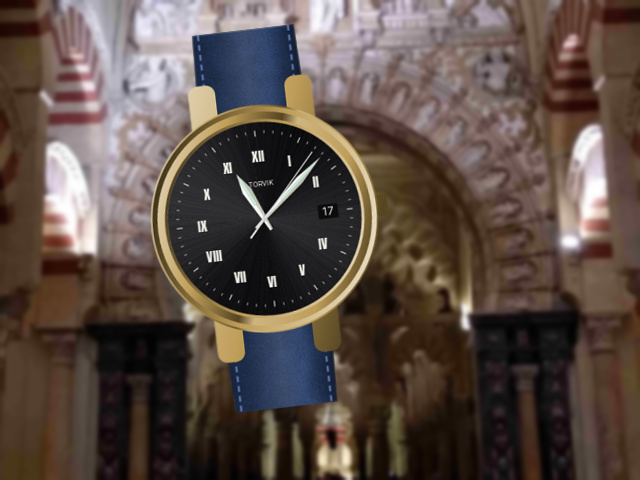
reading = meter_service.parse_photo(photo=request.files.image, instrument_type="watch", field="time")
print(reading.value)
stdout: 11:08:07
